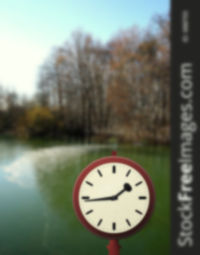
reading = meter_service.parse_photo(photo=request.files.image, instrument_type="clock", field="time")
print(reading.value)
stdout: 1:44
